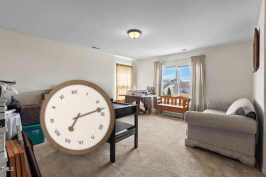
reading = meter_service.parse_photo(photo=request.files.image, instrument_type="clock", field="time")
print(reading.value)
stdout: 7:13
